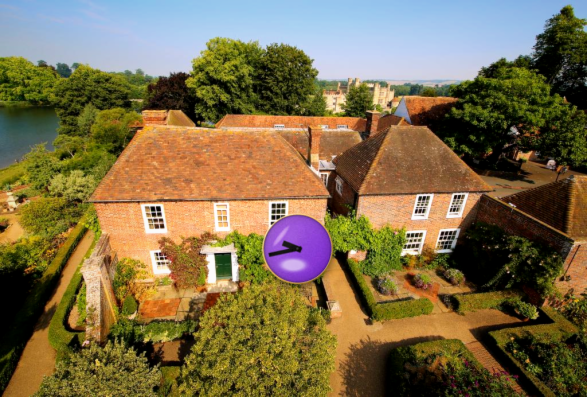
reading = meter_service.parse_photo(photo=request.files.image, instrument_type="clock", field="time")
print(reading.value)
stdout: 9:43
